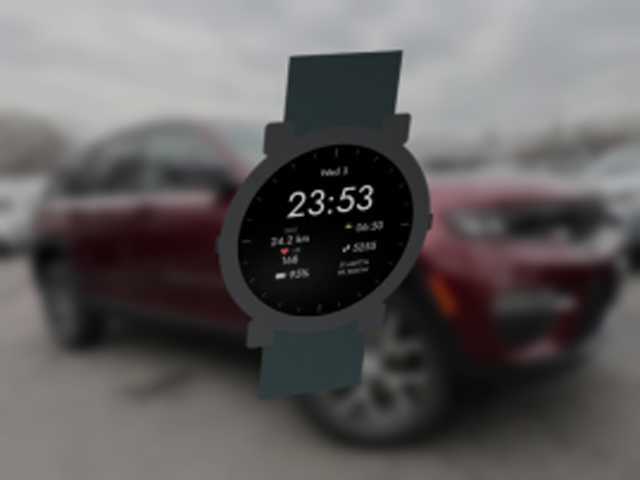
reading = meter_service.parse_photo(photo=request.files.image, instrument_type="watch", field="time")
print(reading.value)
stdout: 23:53
